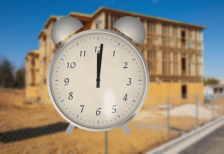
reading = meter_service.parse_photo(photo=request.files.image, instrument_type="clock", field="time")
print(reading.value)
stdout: 12:01
